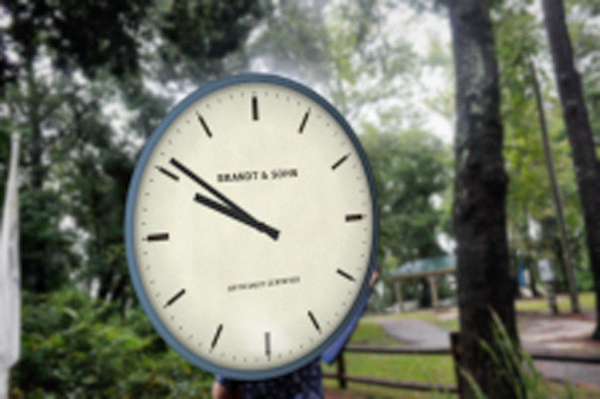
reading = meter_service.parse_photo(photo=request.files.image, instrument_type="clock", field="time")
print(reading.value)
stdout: 9:51
